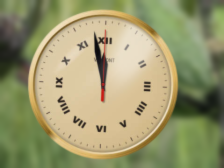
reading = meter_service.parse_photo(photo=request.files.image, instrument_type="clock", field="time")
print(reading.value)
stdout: 11:58:00
